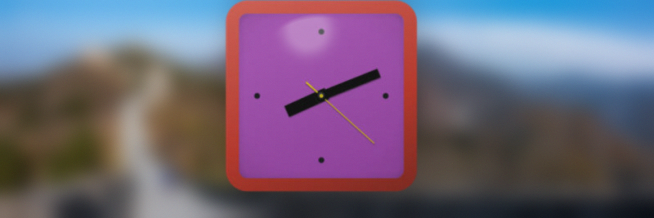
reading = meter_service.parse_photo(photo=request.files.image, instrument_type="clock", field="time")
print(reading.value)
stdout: 8:11:22
